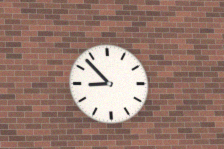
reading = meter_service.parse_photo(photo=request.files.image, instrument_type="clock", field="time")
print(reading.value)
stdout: 8:53
